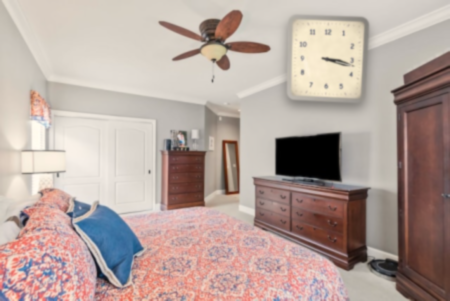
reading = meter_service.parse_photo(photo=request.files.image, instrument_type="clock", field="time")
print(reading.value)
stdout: 3:17
